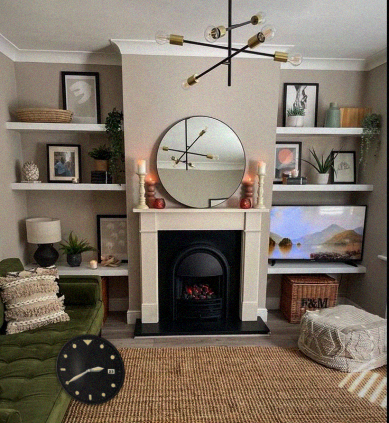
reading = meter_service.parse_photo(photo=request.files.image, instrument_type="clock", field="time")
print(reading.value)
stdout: 2:40
